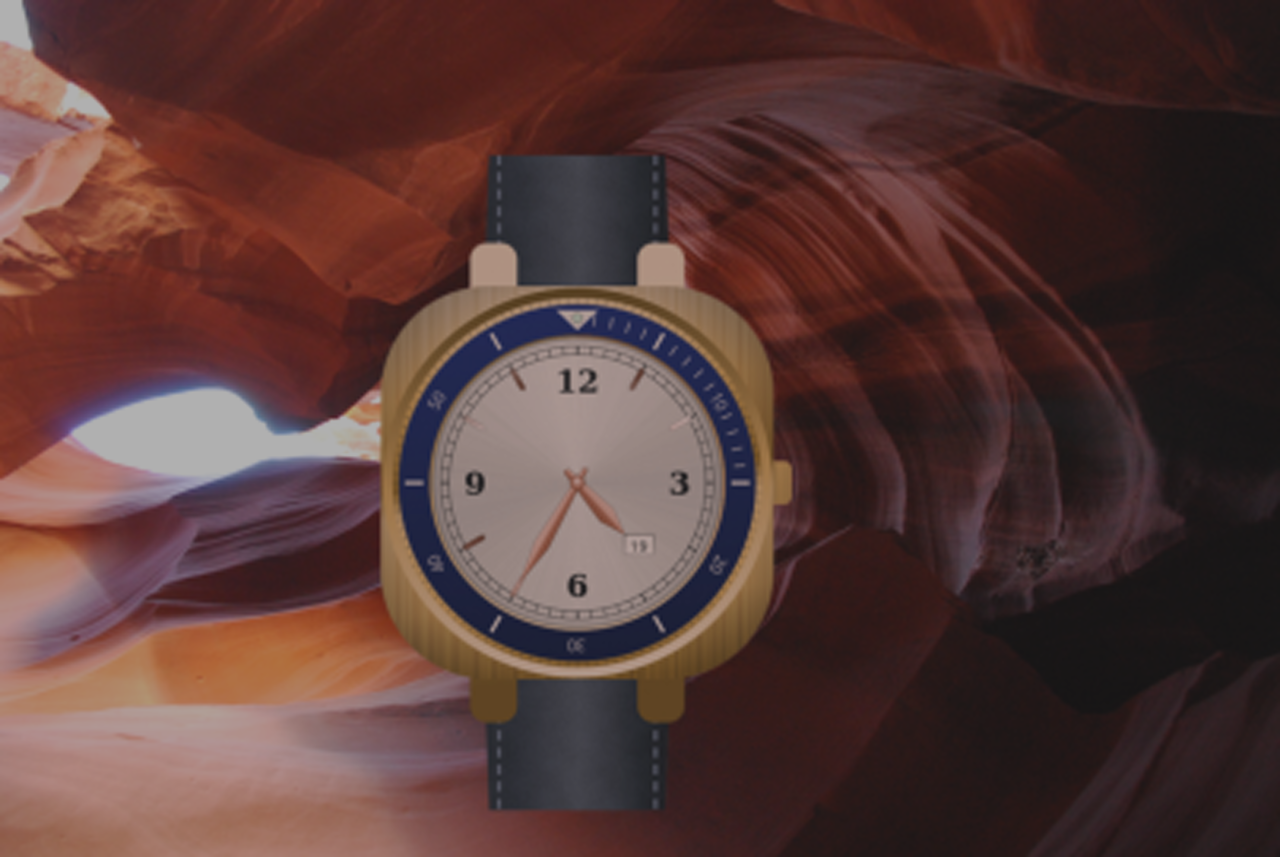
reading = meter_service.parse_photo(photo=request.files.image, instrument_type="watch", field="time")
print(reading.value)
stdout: 4:35
